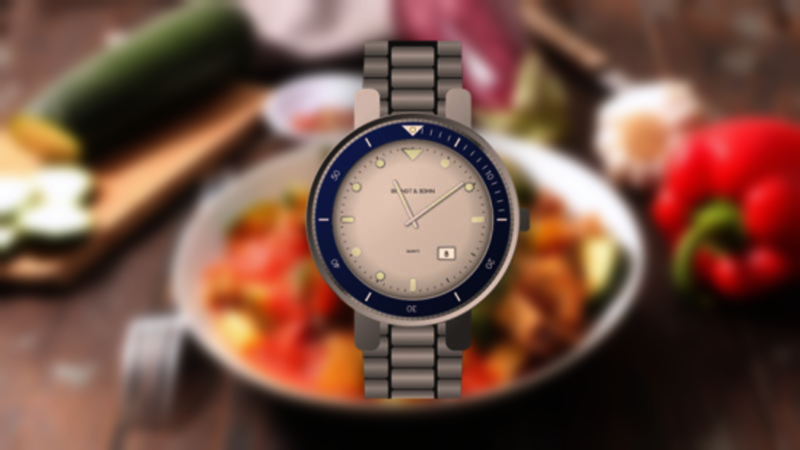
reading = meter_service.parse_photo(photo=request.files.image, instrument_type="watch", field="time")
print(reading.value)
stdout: 11:09
